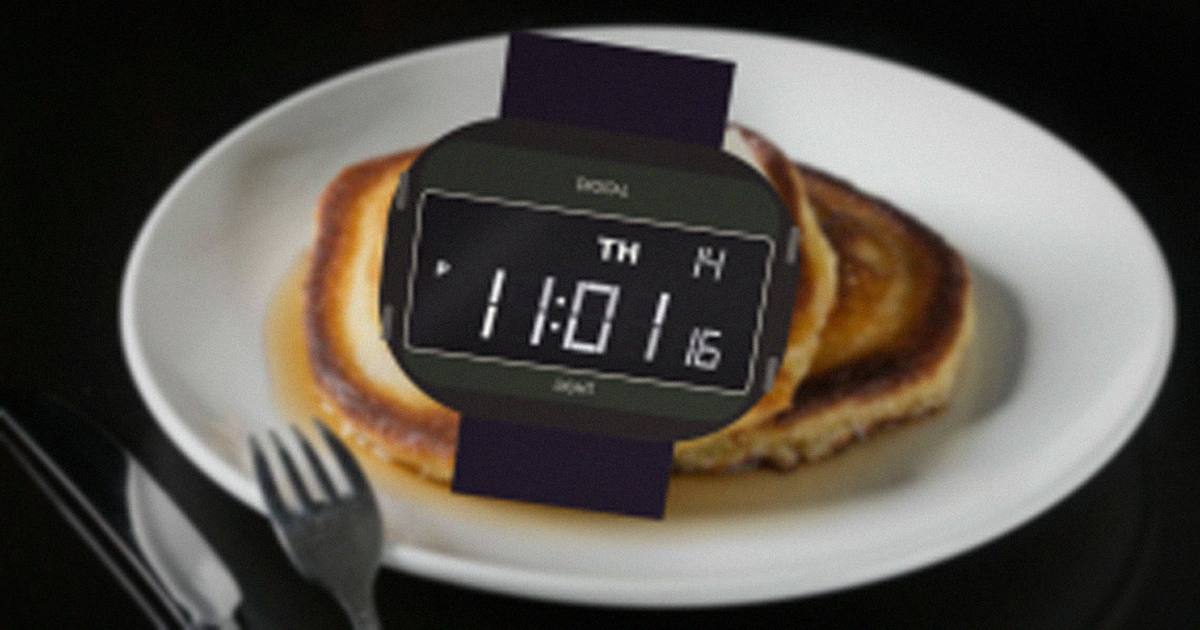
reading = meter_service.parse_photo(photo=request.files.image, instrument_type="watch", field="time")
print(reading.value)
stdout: 11:01:16
